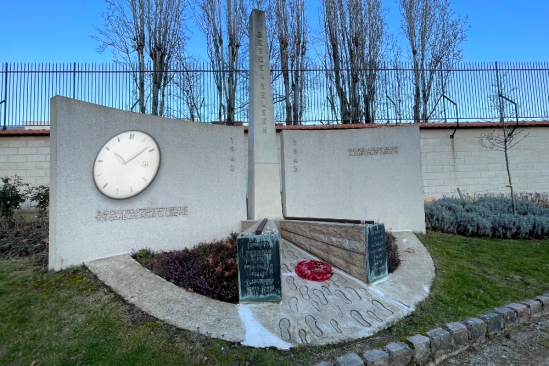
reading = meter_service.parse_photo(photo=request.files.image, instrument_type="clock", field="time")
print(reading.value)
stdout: 10:08
